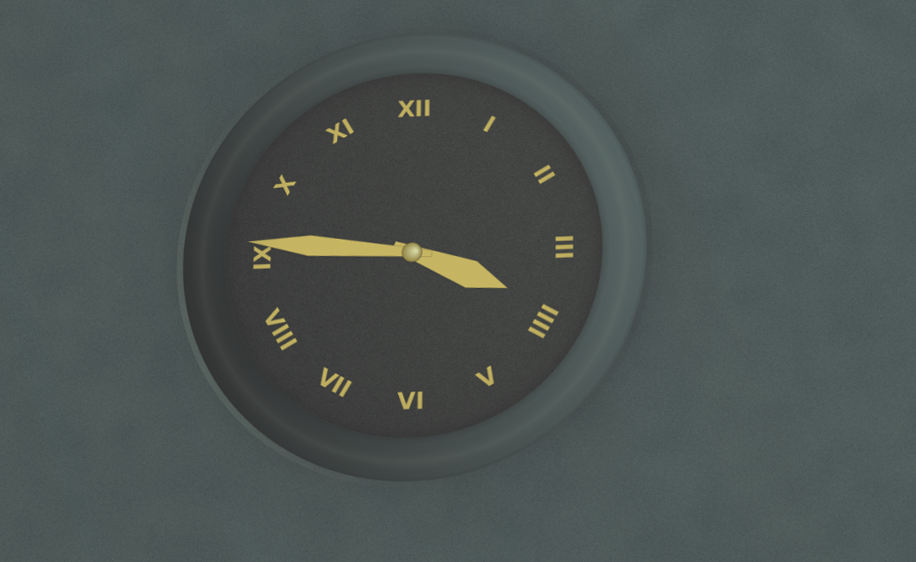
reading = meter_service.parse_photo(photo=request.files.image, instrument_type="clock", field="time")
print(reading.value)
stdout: 3:46
